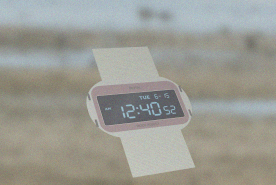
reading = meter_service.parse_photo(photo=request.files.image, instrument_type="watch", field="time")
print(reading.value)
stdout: 12:40:52
